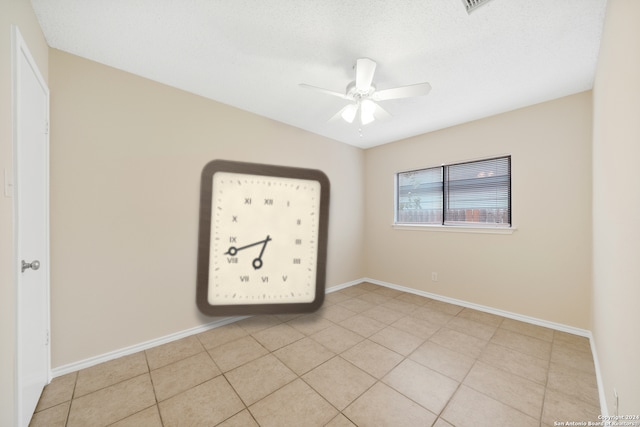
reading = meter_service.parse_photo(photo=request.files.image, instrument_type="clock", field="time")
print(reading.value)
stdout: 6:42
